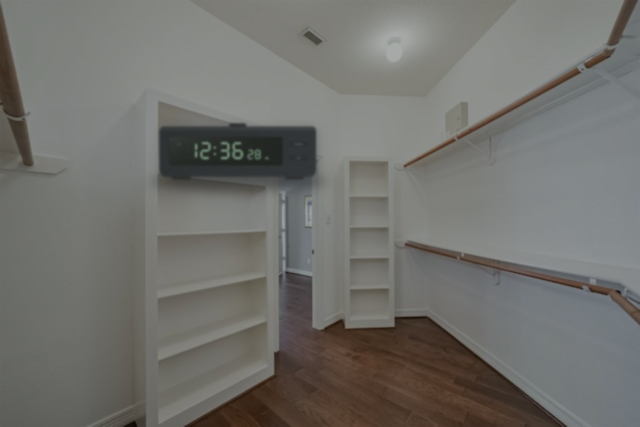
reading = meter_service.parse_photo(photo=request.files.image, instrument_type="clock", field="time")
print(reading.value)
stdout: 12:36
